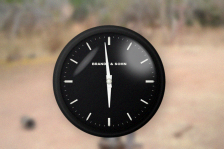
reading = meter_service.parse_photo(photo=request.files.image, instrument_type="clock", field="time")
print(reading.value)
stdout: 5:59
